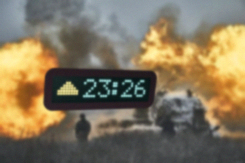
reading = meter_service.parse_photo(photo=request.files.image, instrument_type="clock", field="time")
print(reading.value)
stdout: 23:26
